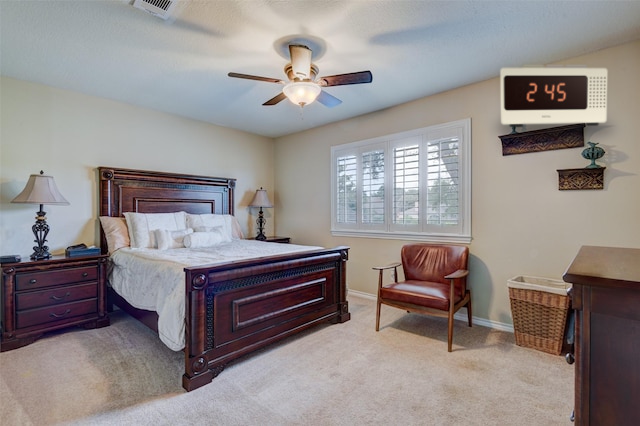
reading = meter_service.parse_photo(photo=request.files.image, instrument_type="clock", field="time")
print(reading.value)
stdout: 2:45
